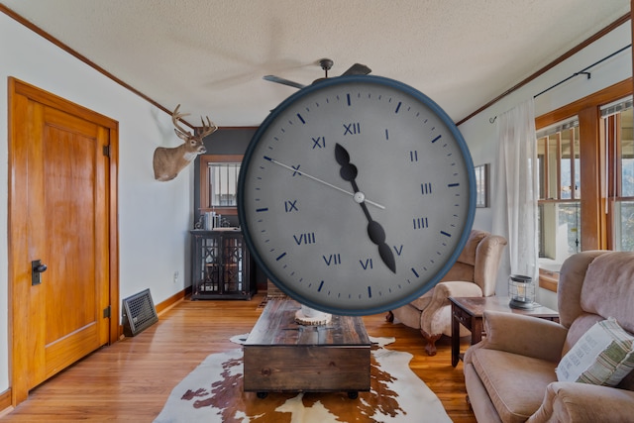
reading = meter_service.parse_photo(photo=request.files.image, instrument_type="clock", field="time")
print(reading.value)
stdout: 11:26:50
